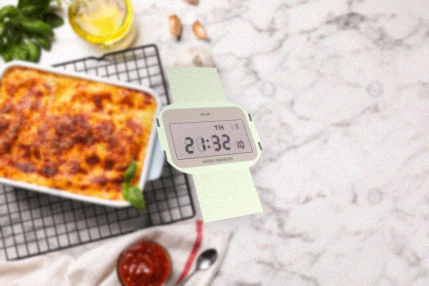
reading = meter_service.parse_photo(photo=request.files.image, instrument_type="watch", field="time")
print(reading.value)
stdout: 21:32
